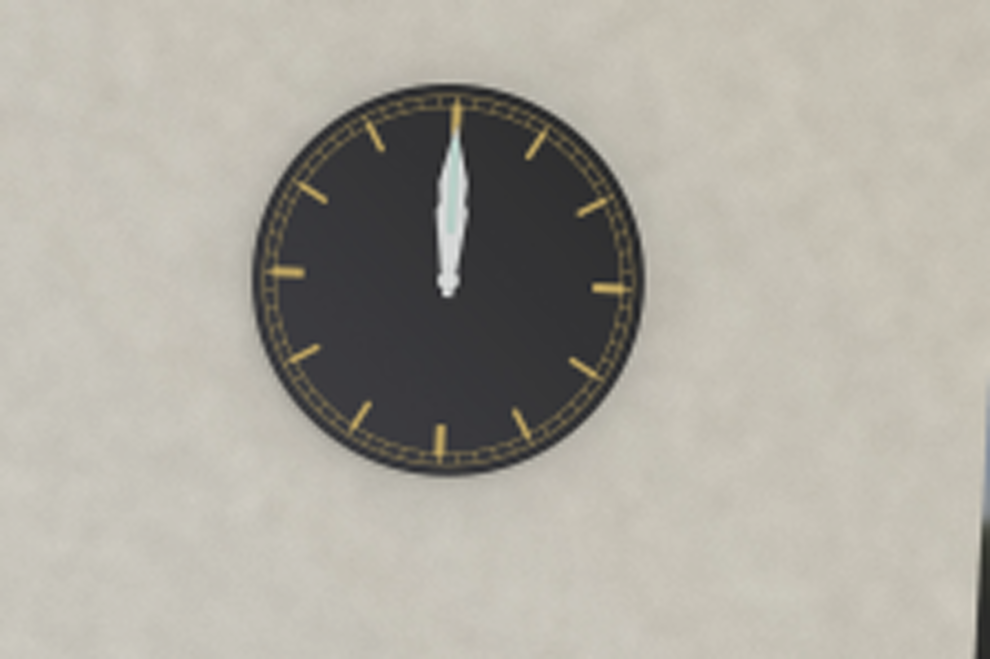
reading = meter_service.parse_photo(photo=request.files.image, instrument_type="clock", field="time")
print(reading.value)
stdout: 12:00
